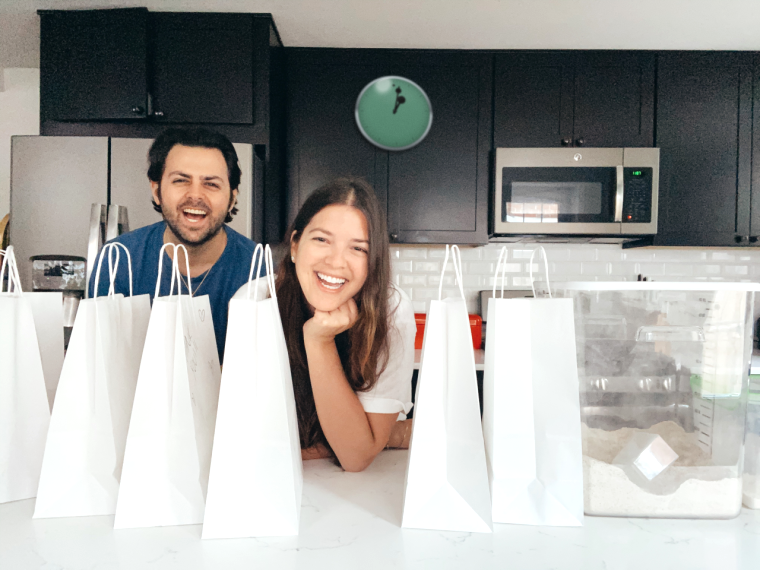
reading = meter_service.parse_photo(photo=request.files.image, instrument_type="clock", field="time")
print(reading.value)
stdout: 1:02
